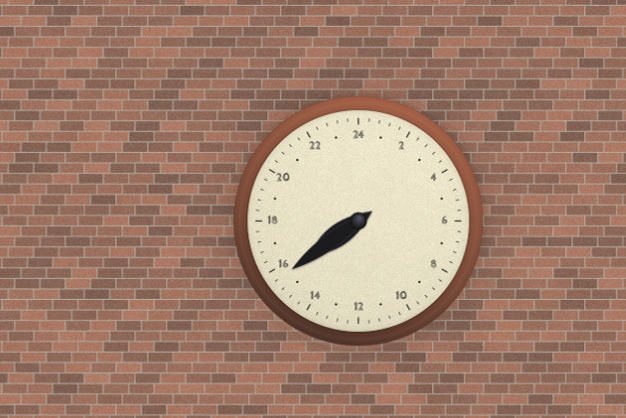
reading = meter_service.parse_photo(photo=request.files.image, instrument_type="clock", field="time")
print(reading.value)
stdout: 15:39
